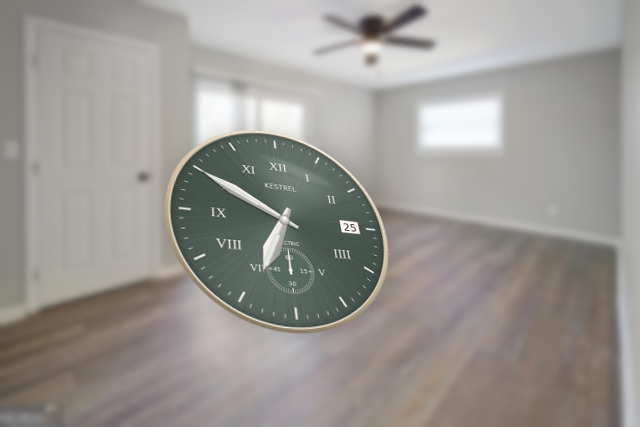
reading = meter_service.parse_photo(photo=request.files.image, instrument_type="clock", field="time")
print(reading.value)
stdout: 6:50
